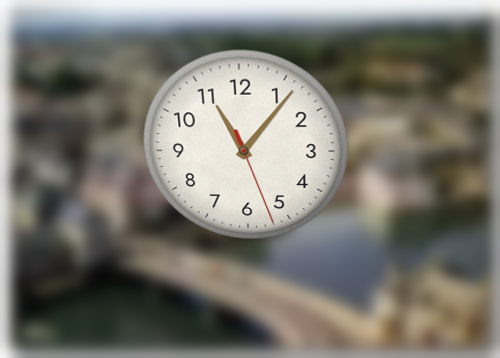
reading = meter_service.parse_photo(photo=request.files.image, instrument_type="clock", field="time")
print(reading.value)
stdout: 11:06:27
